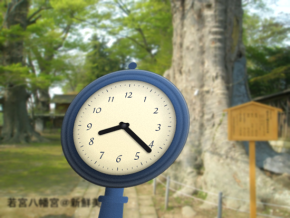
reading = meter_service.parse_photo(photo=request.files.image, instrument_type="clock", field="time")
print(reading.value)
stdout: 8:22
